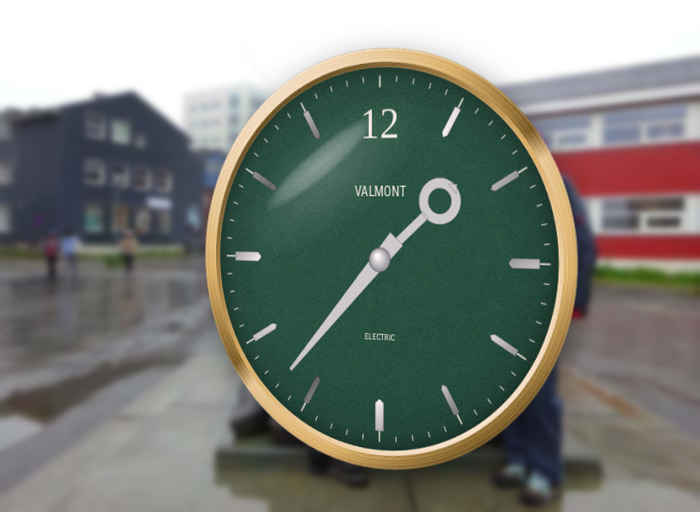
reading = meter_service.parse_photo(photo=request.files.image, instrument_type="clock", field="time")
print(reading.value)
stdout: 1:37
